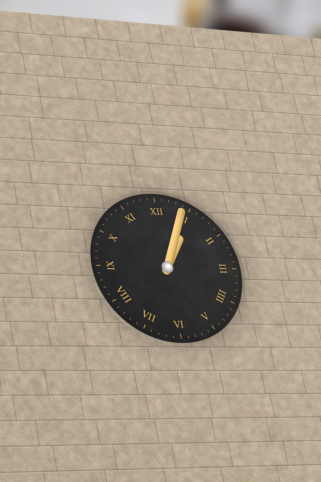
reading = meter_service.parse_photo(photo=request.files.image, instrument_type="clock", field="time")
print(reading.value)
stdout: 1:04
